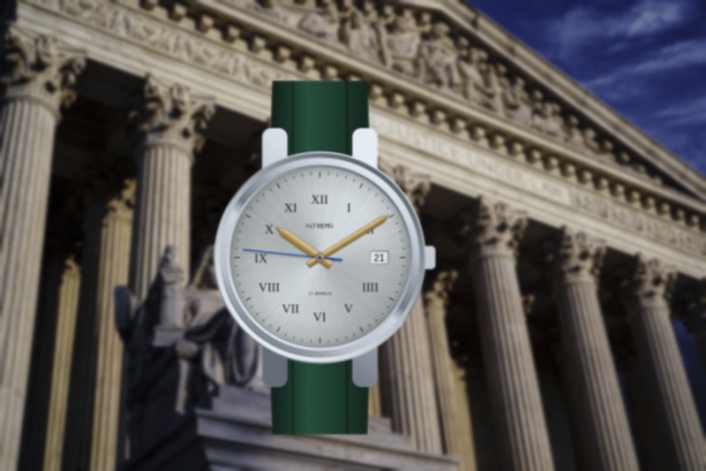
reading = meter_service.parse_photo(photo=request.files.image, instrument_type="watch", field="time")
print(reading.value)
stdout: 10:09:46
